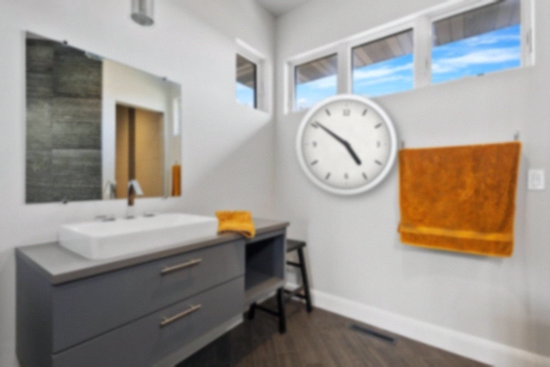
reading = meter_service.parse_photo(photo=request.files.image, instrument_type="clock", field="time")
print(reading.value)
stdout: 4:51
